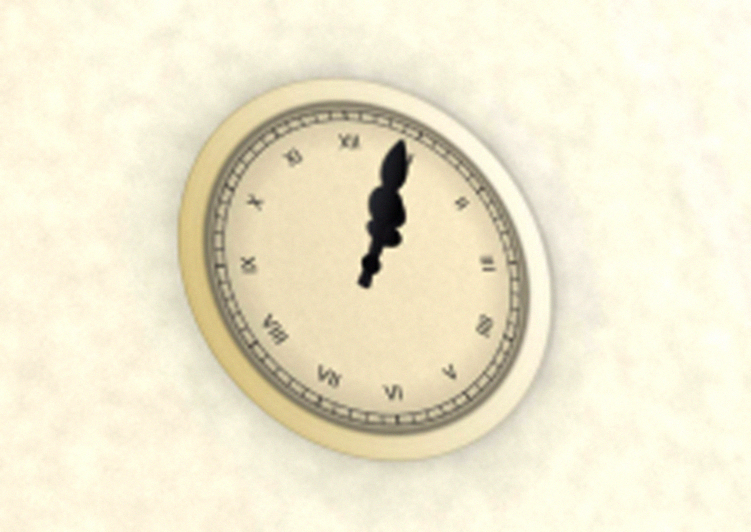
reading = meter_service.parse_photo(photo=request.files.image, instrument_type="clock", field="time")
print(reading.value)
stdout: 1:04
